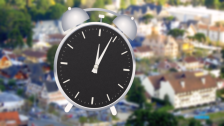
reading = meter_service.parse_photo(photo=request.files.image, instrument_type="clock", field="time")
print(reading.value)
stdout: 12:04
